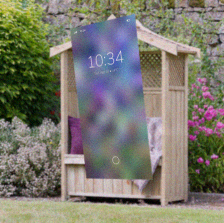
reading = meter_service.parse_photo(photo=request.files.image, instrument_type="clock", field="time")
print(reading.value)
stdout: 10:34
